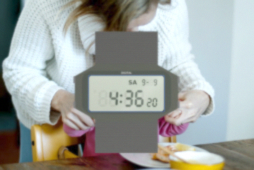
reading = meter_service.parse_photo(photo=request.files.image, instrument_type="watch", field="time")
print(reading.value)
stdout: 4:36
